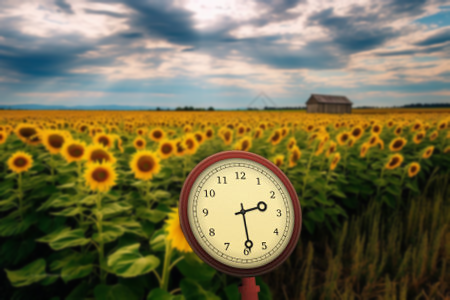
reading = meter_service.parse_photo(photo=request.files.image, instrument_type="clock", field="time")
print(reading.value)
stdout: 2:29
